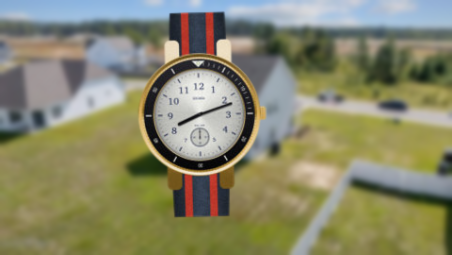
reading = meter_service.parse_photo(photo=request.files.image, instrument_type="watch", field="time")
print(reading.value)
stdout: 8:12
